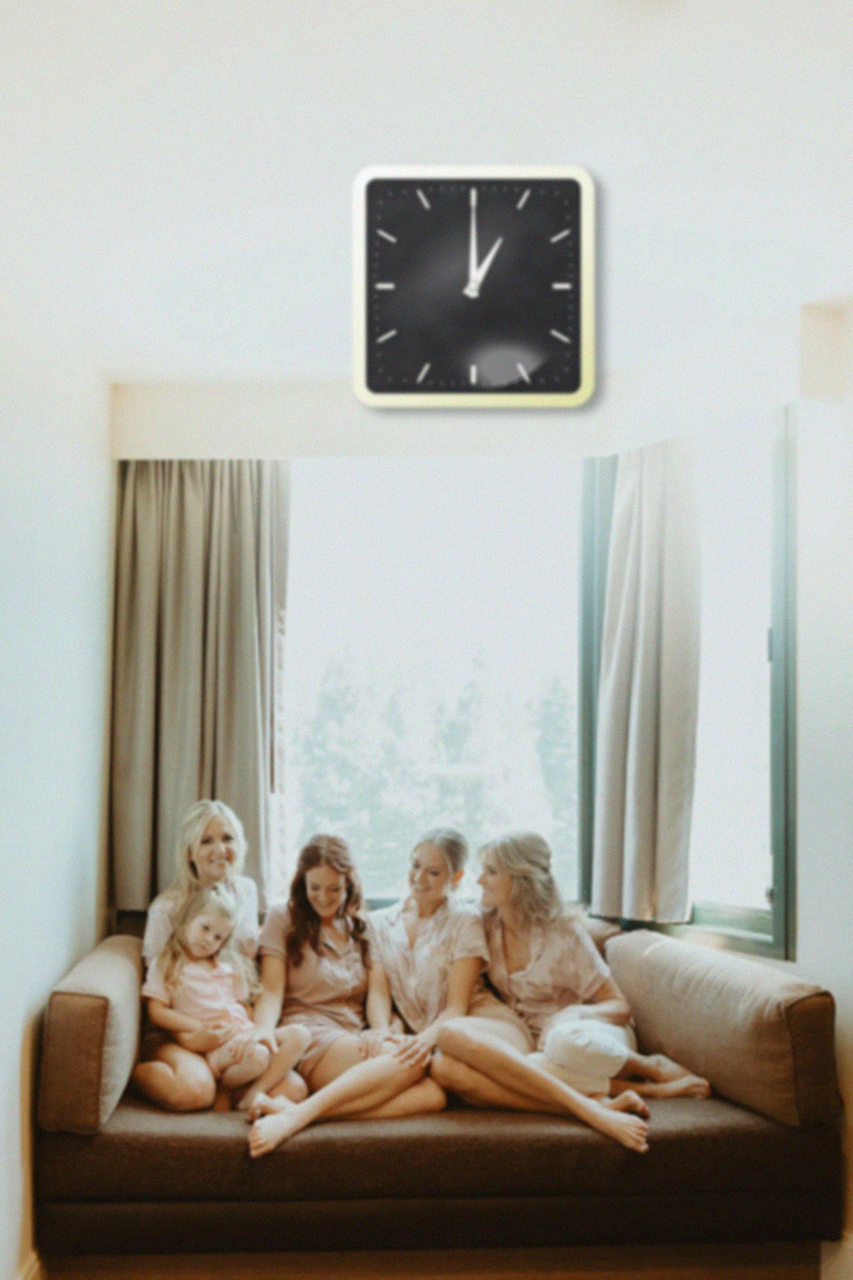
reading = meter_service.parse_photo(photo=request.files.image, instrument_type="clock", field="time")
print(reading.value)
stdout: 1:00
